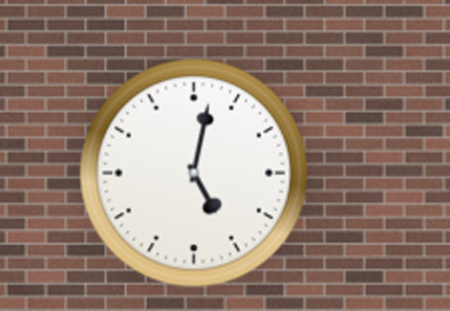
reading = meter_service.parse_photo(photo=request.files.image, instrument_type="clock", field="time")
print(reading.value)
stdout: 5:02
